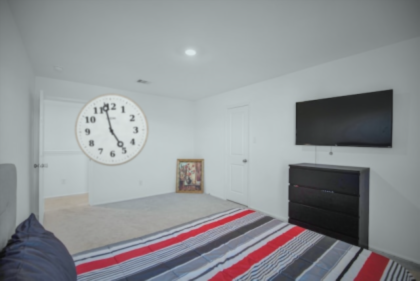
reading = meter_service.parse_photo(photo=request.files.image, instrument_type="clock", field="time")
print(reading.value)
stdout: 4:58
